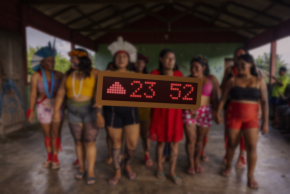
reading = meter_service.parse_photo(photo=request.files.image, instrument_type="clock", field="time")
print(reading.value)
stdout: 23:52
